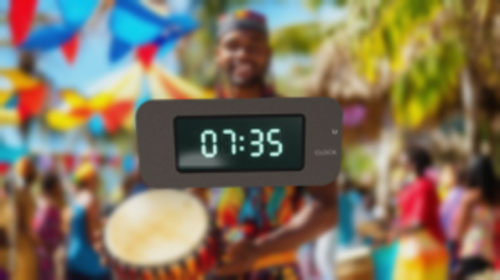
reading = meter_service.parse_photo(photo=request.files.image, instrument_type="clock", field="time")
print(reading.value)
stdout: 7:35
